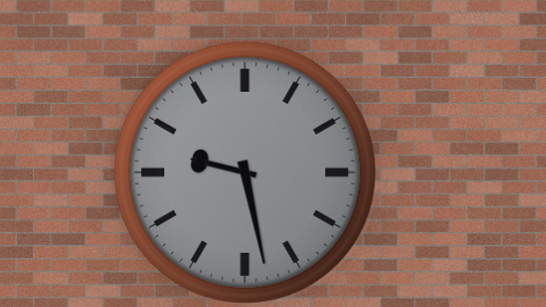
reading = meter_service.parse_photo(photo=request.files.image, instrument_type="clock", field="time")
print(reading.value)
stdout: 9:28
